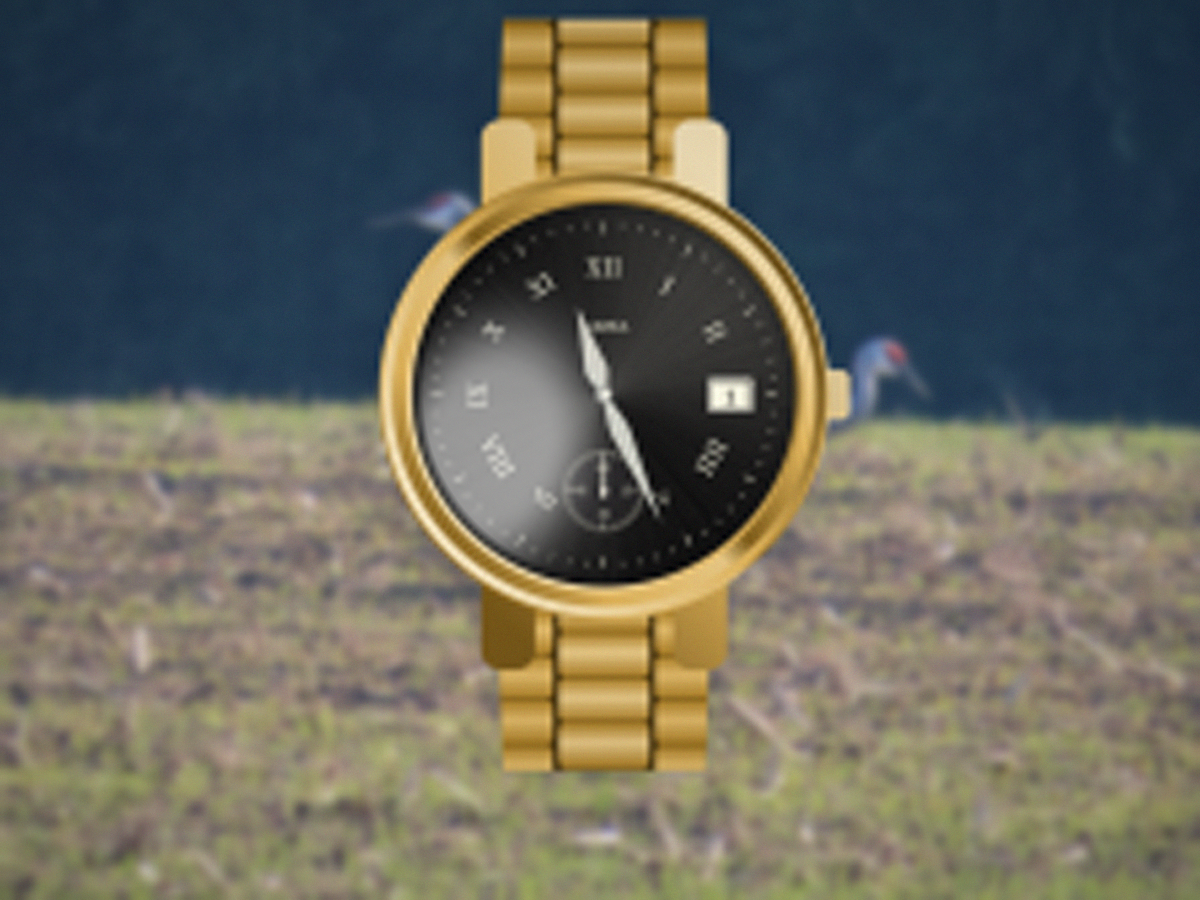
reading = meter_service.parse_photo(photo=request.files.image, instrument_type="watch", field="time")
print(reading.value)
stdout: 11:26
